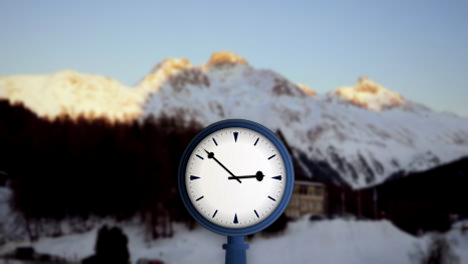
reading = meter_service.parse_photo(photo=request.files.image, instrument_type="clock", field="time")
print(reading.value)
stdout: 2:52
